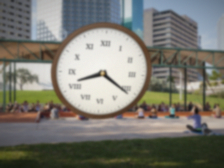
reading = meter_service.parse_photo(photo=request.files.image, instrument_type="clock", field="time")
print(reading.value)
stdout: 8:21
